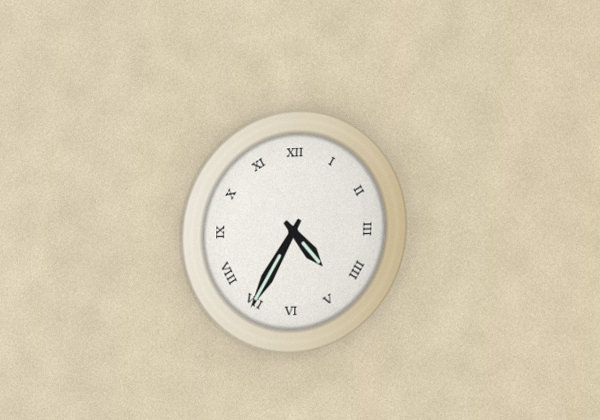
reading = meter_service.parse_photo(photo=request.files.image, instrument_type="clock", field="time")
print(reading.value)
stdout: 4:35
